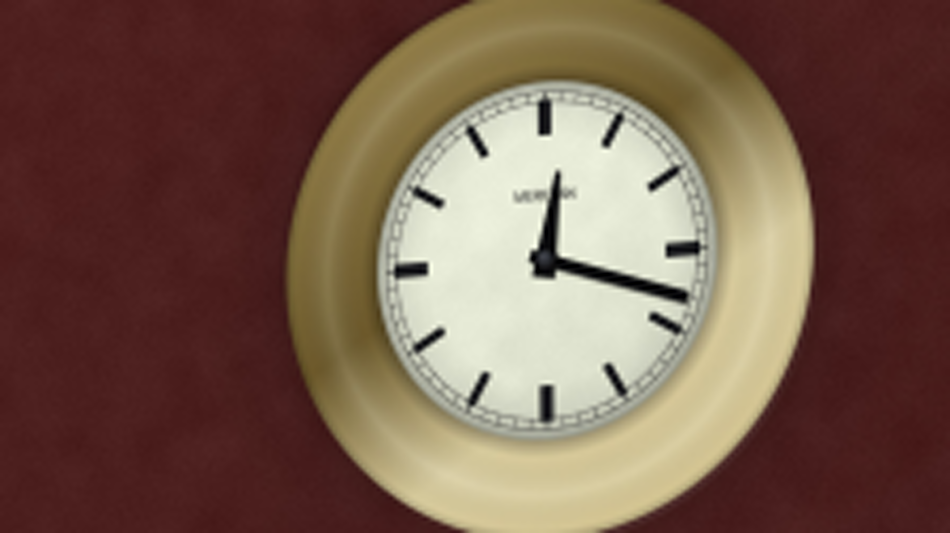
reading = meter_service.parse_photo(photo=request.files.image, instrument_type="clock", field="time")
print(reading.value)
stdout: 12:18
